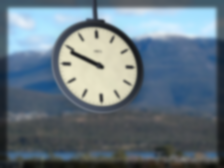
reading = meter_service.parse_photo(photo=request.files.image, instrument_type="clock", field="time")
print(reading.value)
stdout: 9:49
